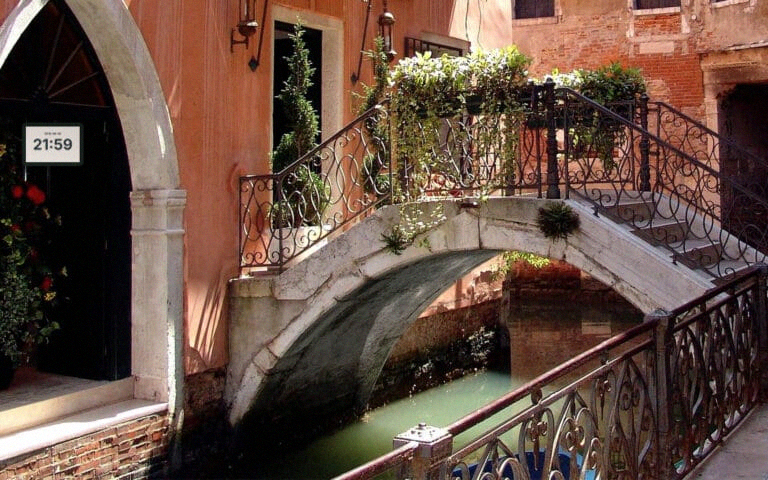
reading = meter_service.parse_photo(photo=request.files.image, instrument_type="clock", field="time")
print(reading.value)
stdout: 21:59
